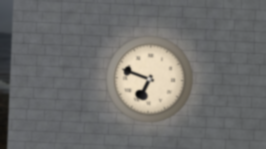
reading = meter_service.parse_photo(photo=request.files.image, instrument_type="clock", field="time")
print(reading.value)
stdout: 6:48
